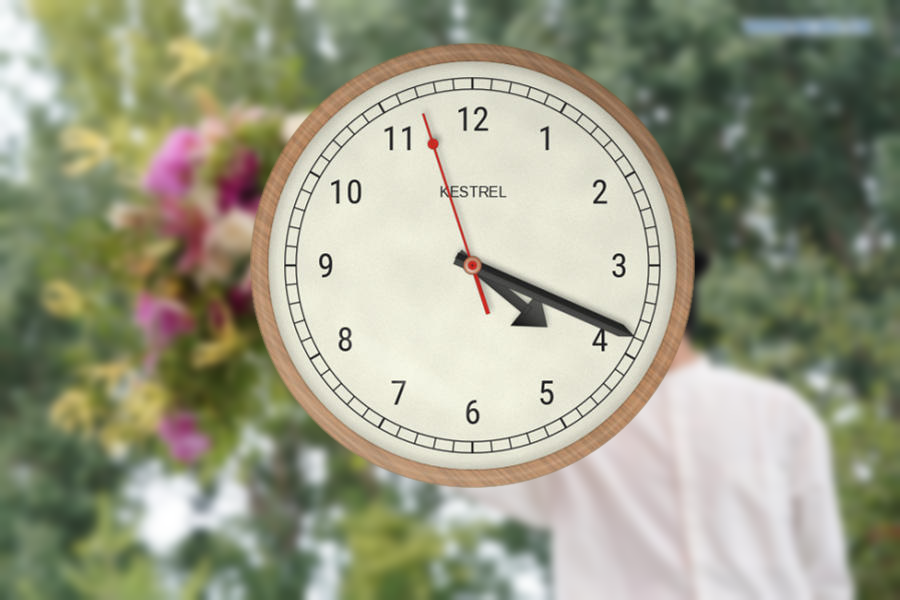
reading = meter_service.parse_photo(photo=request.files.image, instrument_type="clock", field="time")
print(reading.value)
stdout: 4:18:57
